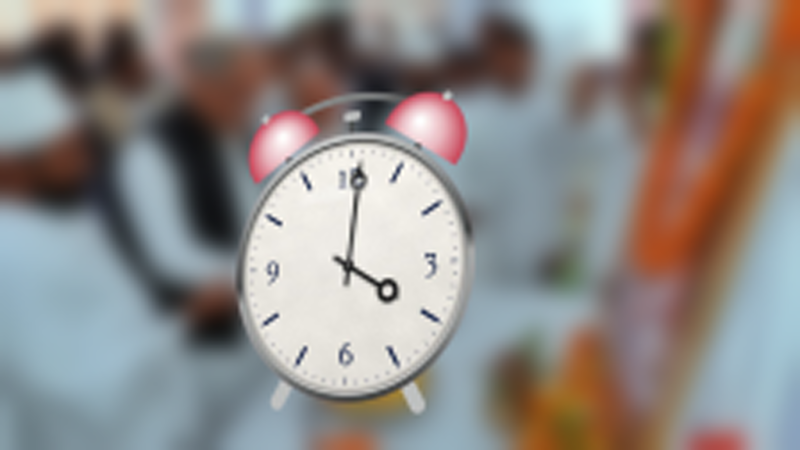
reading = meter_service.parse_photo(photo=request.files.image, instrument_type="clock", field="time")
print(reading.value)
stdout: 4:01
